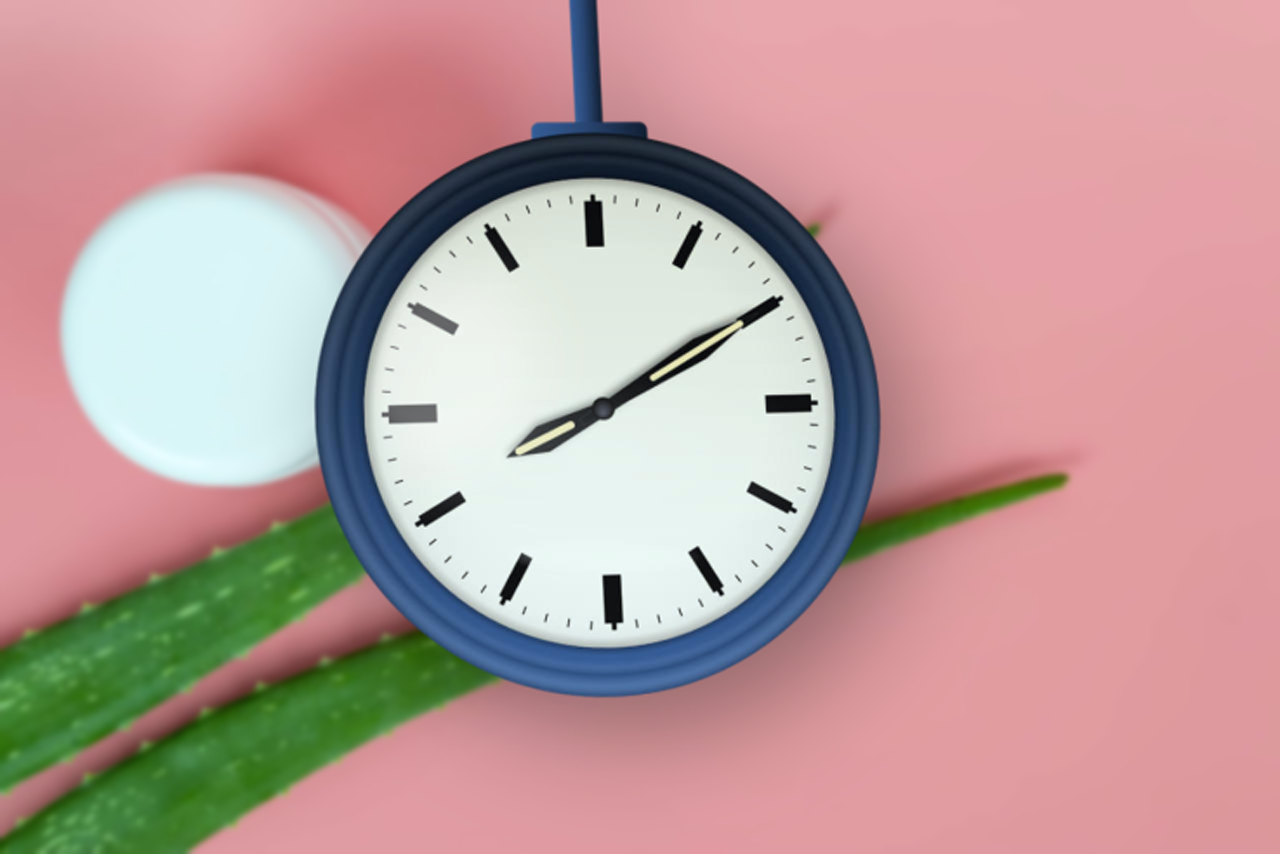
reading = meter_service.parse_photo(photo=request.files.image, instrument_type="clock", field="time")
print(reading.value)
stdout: 8:10
